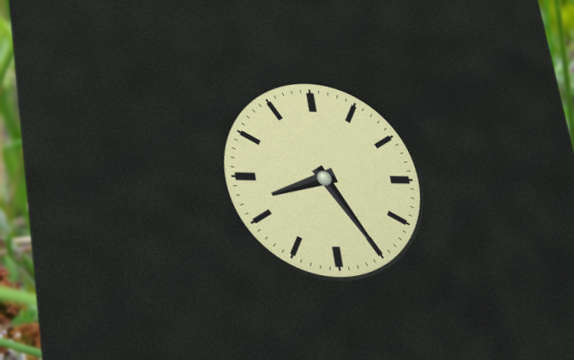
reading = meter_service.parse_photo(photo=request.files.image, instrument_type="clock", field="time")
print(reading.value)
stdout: 8:25
